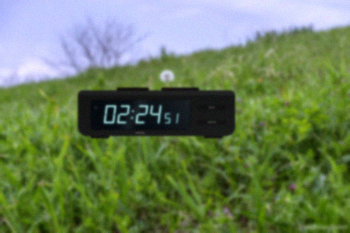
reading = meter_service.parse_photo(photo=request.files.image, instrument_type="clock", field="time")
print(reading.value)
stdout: 2:24
